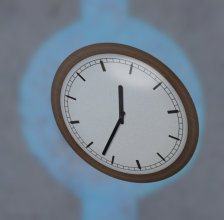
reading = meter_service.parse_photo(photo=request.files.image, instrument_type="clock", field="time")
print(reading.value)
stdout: 12:37
